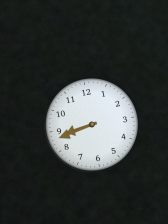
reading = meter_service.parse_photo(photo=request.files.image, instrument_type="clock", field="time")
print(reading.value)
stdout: 8:43
